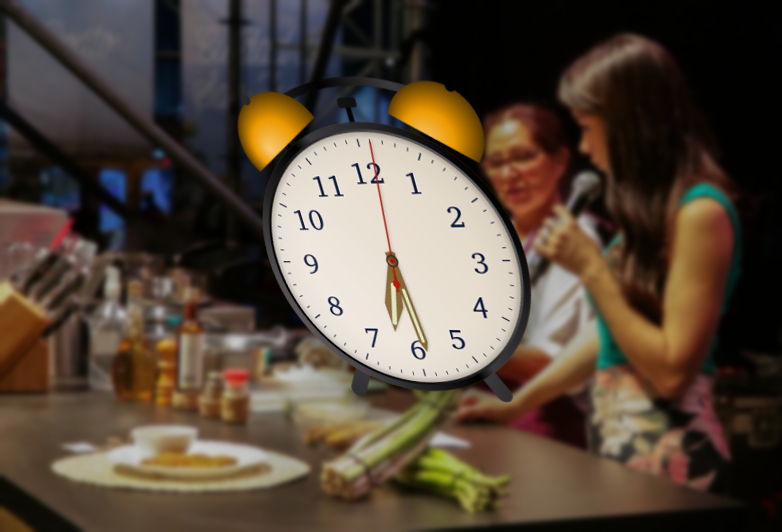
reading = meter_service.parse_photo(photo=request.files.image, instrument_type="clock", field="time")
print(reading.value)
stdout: 6:29:01
